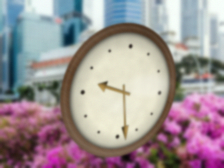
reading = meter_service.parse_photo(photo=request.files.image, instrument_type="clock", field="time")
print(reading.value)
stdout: 9:28
